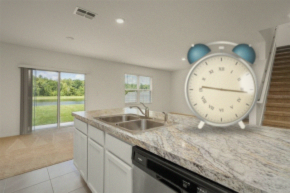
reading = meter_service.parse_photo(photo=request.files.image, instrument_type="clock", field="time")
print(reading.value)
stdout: 9:16
